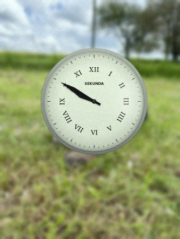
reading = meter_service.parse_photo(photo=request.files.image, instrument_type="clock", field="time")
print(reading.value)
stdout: 9:50
